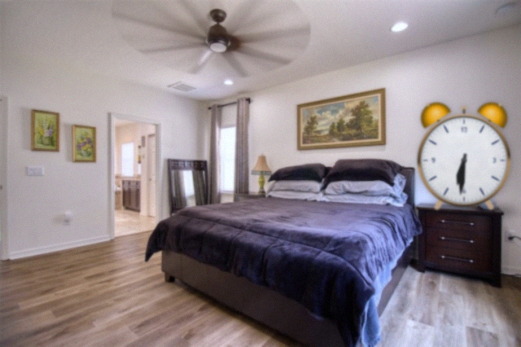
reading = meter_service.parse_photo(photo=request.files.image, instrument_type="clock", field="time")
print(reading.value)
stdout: 6:31
